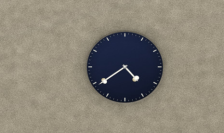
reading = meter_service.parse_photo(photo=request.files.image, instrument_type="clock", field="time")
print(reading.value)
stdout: 4:39
